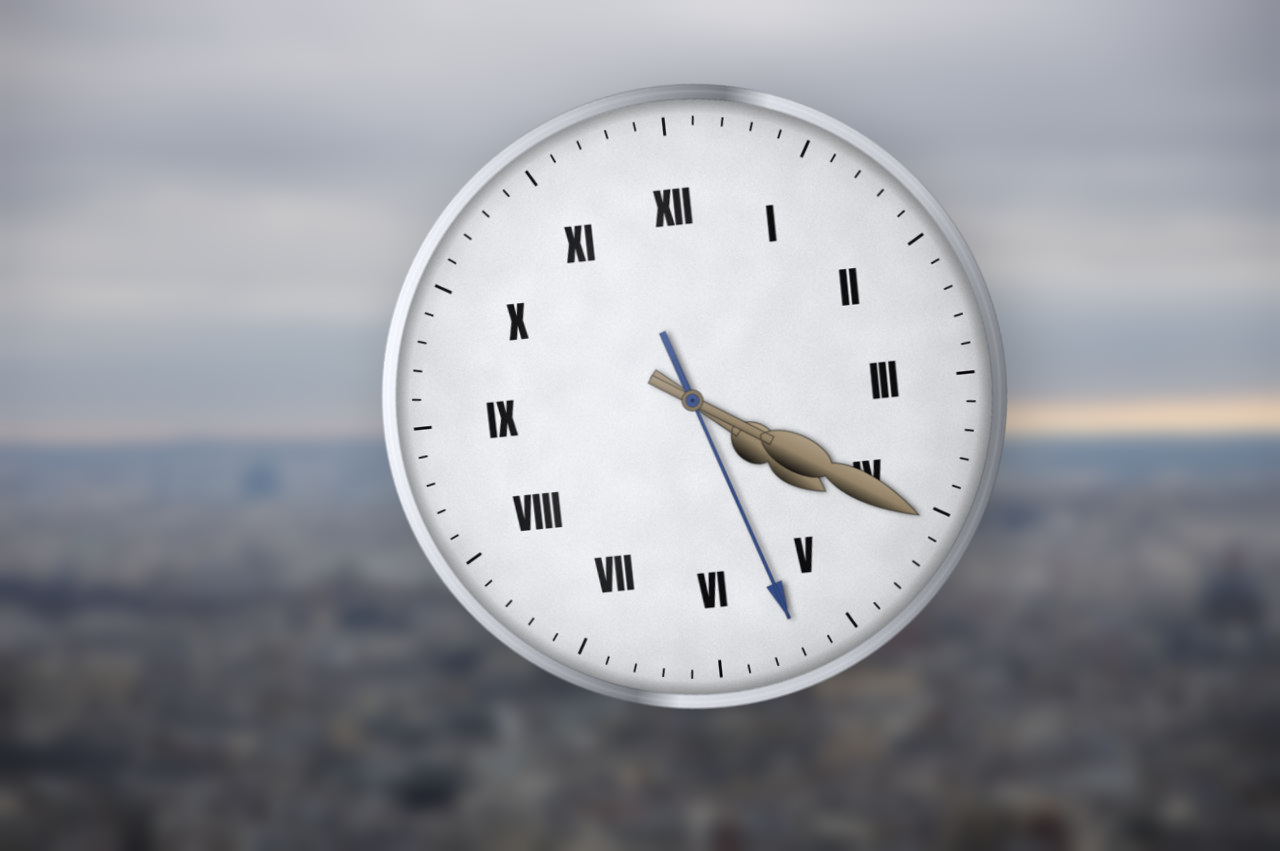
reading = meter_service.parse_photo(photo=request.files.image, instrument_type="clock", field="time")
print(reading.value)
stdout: 4:20:27
